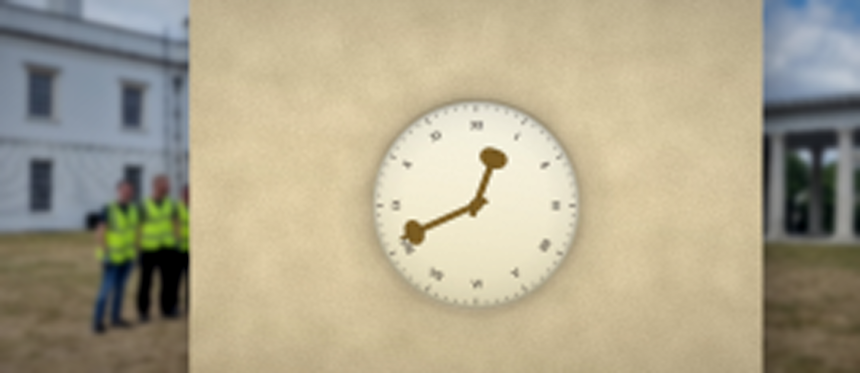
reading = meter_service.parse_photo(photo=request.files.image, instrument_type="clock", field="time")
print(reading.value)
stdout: 12:41
